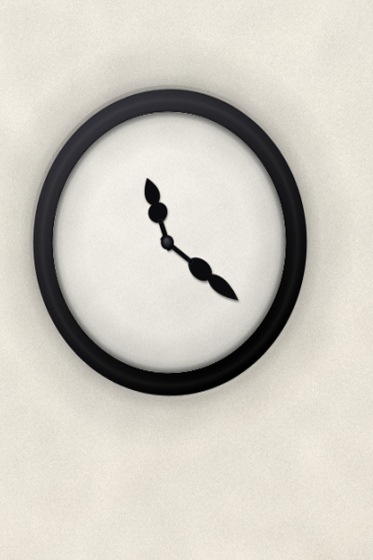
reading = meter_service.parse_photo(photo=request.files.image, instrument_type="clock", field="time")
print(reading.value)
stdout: 11:21
